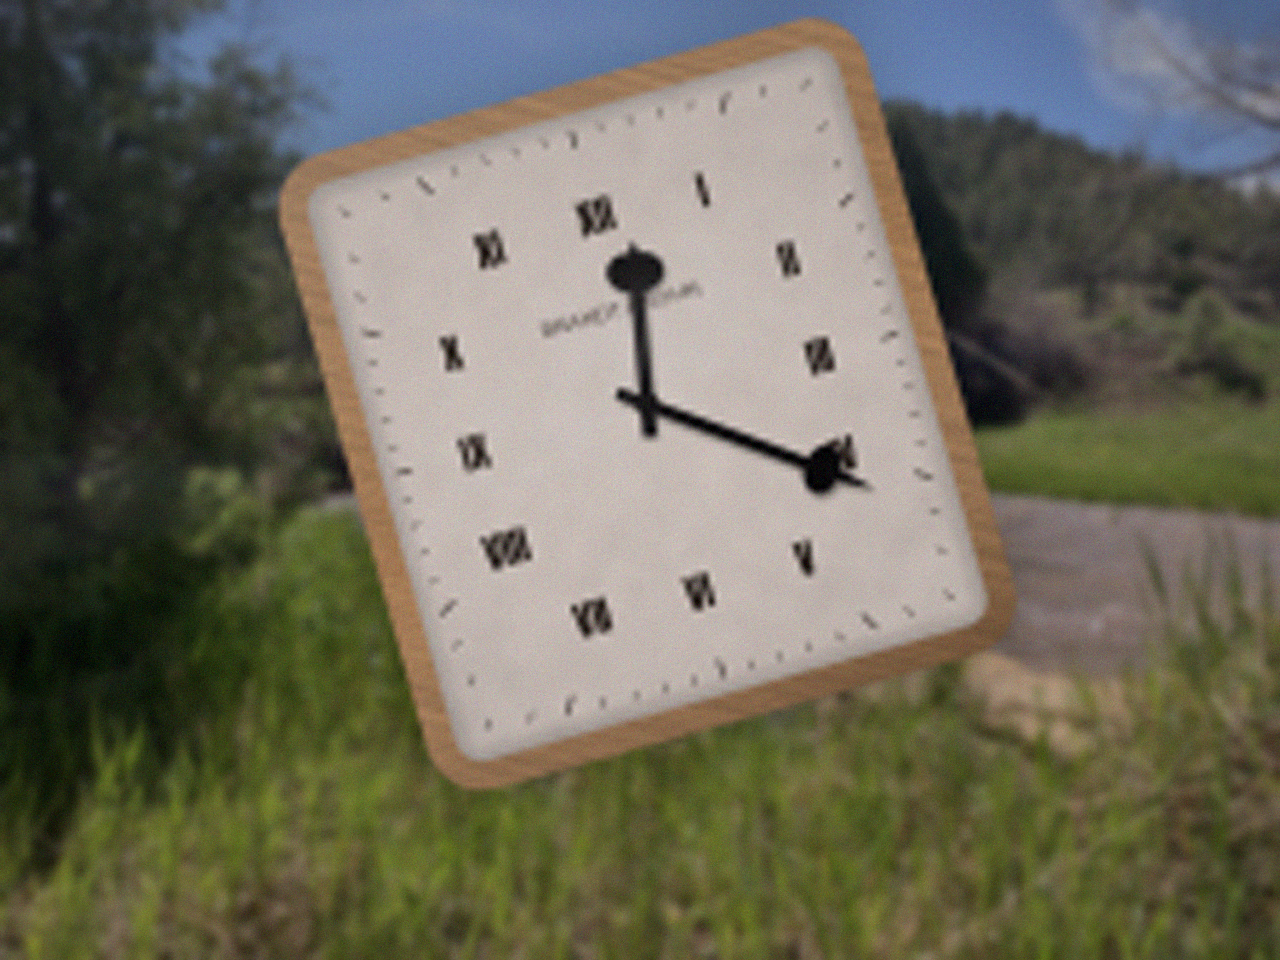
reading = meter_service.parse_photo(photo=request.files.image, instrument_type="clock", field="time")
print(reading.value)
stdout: 12:21
